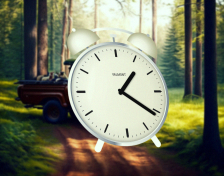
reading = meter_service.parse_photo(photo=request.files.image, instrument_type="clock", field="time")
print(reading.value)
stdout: 1:21
